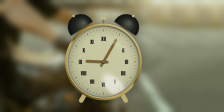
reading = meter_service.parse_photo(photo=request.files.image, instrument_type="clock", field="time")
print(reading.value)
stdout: 9:05
